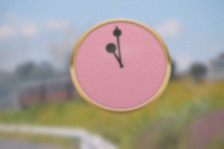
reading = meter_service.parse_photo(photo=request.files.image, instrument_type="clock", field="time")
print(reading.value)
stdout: 10:59
